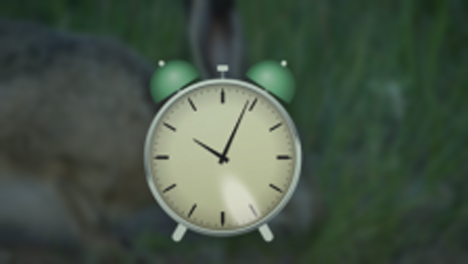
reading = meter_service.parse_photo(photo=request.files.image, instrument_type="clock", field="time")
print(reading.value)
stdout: 10:04
